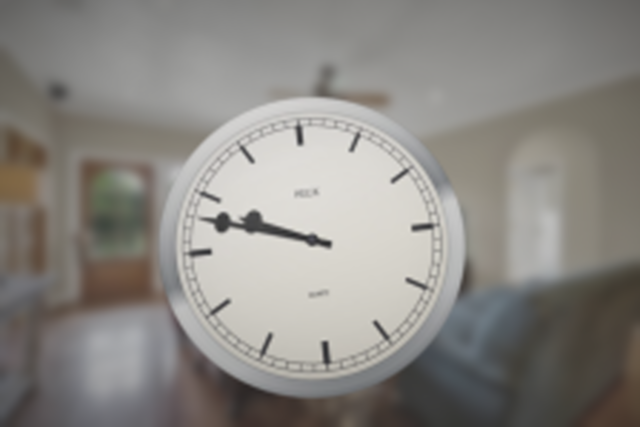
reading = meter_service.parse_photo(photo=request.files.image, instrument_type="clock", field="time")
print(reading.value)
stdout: 9:48
